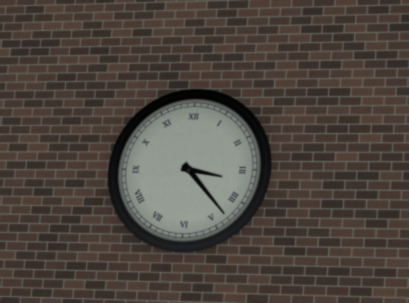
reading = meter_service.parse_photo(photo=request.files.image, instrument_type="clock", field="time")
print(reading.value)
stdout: 3:23
